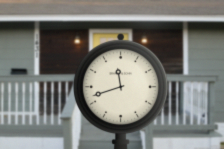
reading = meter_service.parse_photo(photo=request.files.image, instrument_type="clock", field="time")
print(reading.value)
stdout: 11:42
